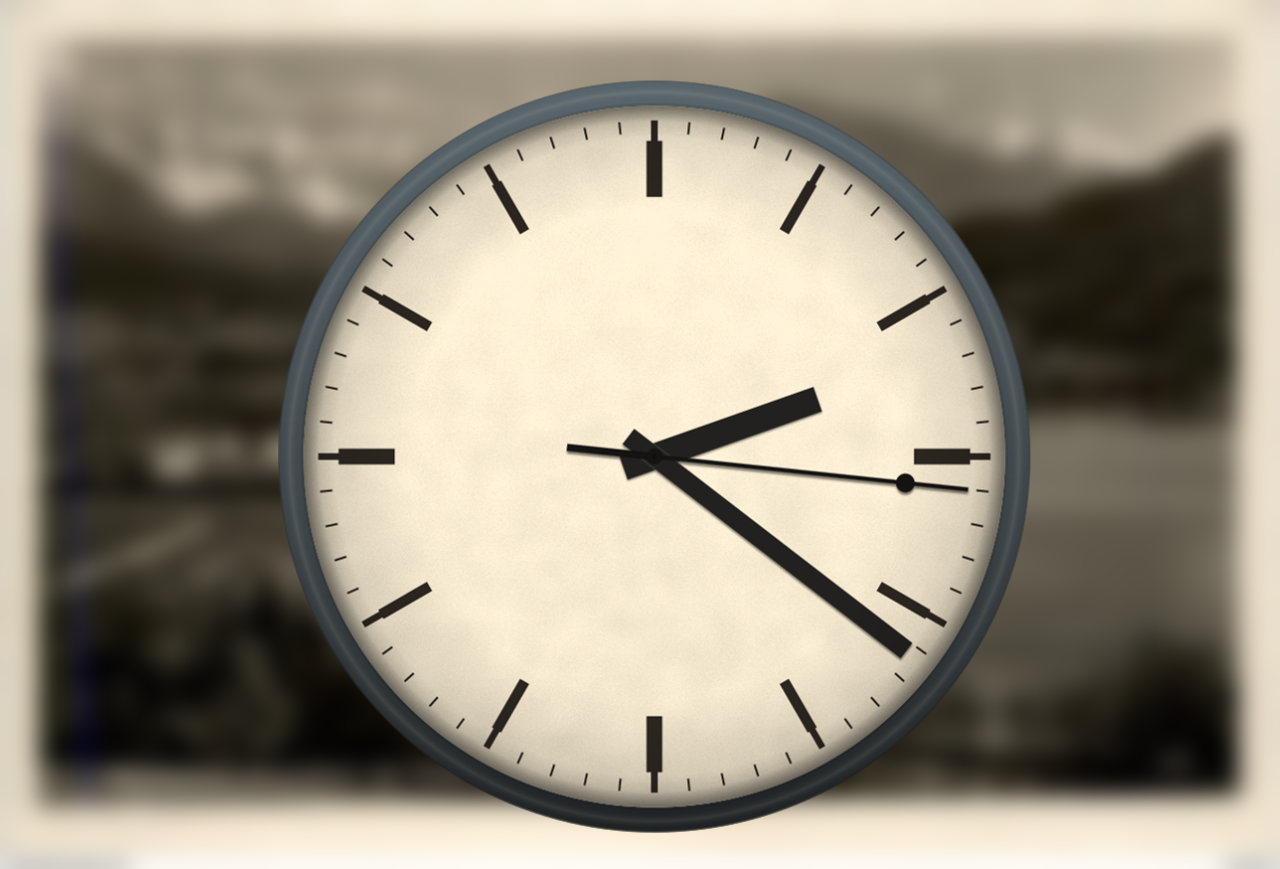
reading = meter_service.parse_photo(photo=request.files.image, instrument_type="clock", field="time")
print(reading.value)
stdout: 2:21:16
